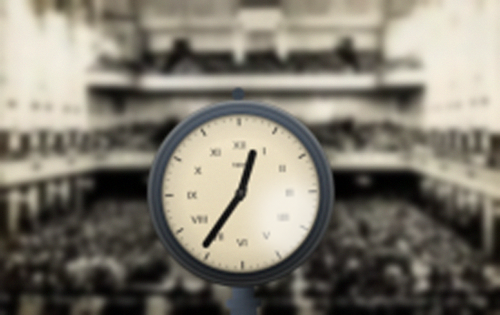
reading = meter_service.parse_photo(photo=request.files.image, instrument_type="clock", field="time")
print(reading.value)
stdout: 12:36
